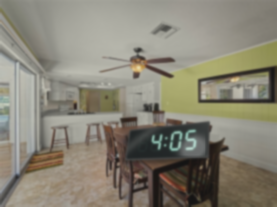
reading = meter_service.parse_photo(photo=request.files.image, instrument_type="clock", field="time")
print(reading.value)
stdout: 4:05
